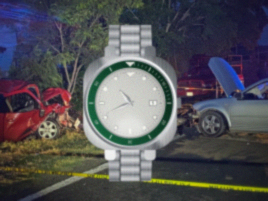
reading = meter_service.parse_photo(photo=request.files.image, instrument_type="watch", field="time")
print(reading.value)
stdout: 10:41
